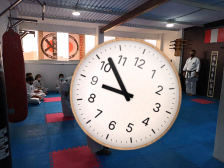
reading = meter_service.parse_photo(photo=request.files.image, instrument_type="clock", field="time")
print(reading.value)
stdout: 8:52
